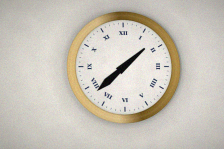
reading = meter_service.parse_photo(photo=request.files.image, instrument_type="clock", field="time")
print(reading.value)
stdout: 1:38
